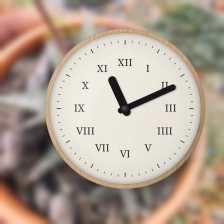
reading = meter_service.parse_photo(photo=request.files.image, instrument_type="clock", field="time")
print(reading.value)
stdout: 11:11
